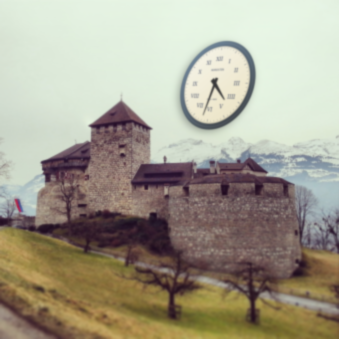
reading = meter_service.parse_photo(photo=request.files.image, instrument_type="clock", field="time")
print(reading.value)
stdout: 4:32
